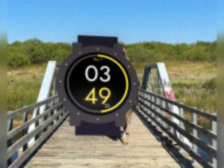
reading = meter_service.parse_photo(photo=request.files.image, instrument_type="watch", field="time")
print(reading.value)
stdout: 3:49
